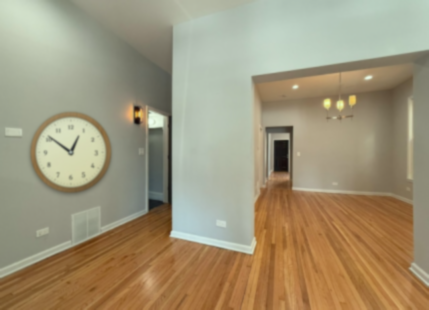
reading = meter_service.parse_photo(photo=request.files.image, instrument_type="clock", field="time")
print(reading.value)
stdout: 12:51
